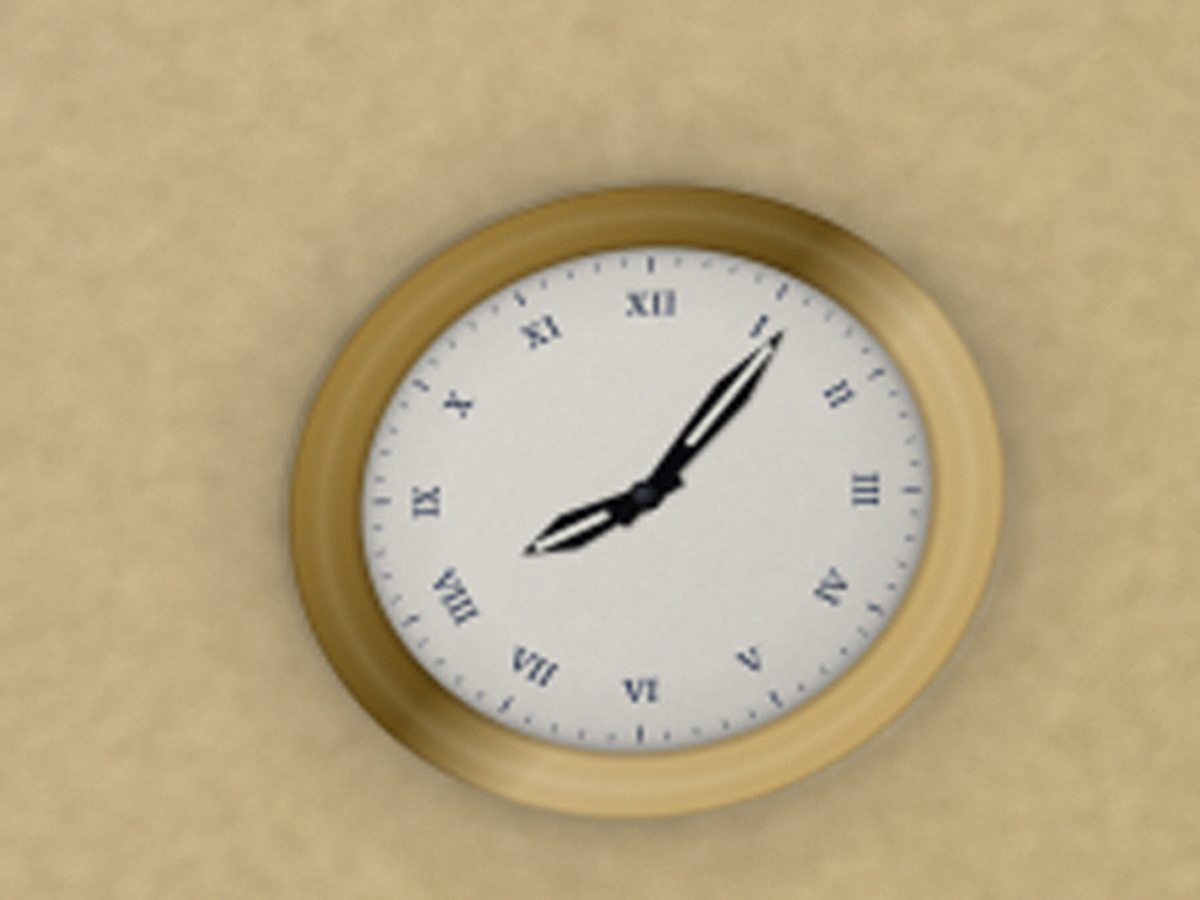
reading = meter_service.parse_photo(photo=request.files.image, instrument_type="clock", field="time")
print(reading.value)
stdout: 8:06
